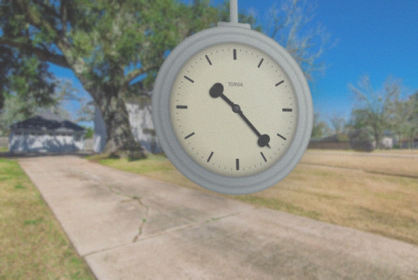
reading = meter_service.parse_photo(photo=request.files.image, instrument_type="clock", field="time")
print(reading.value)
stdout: 10:23
